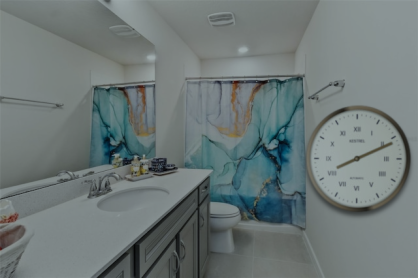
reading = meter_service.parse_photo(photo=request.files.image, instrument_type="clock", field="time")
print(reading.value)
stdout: 8:11
